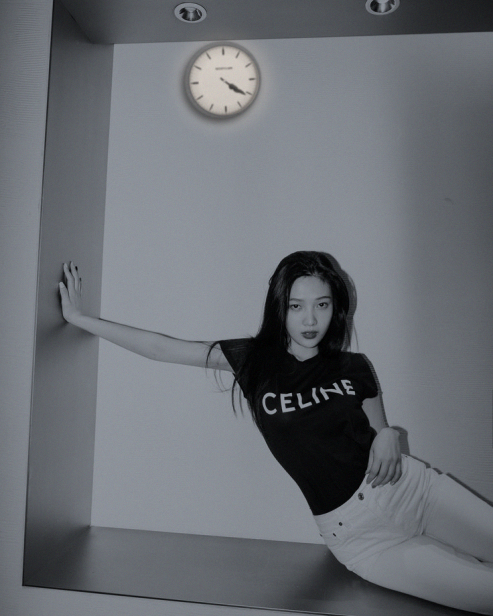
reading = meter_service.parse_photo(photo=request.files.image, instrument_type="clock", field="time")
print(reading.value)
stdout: 4:21
